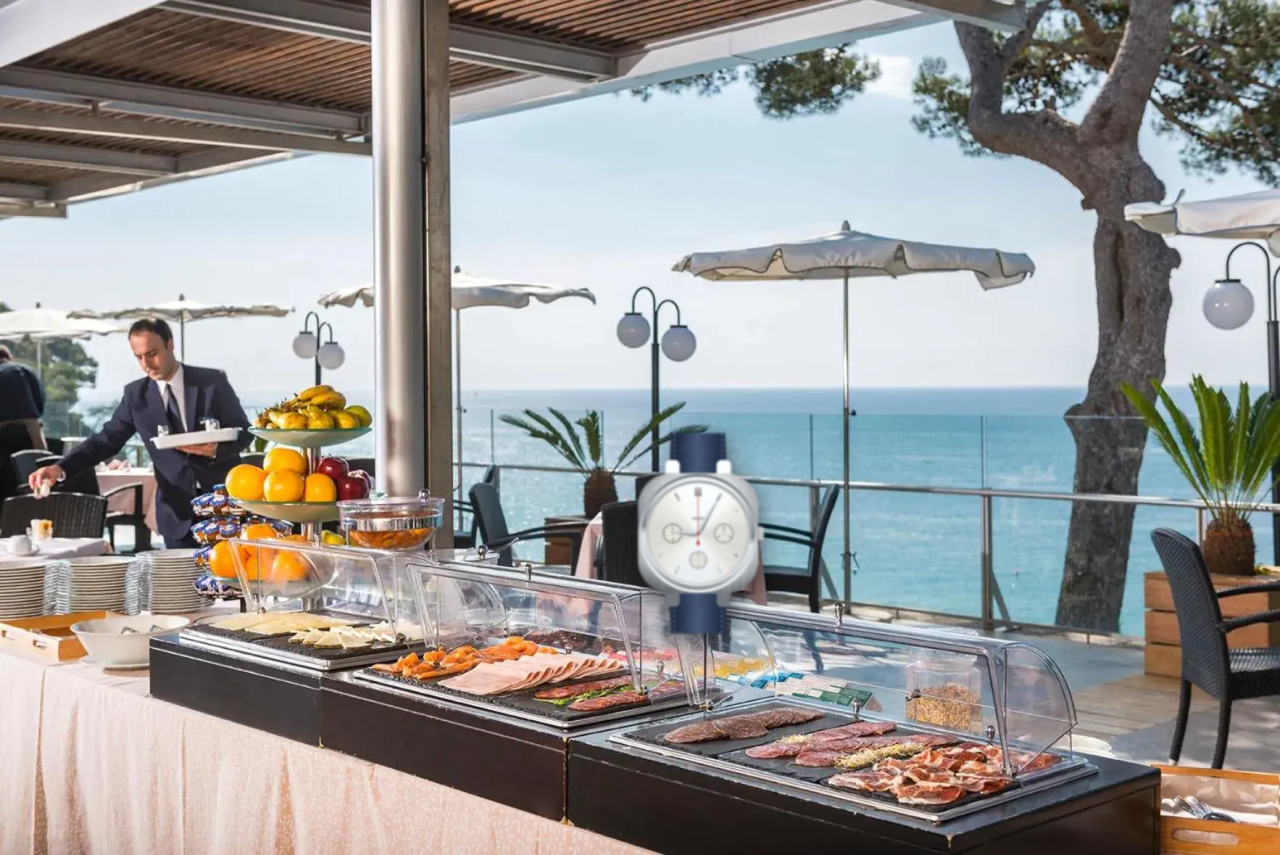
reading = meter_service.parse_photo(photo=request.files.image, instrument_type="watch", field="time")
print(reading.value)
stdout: 9:05
